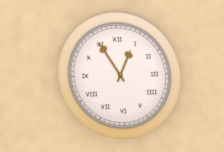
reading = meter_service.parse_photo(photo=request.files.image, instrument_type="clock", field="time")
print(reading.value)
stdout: 12:55
